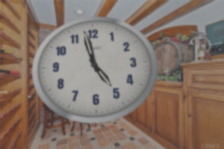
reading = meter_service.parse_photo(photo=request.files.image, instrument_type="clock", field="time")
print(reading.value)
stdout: 4:58
